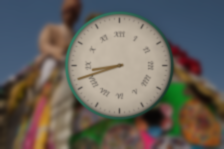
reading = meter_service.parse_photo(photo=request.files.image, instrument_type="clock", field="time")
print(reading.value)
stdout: 8:42
